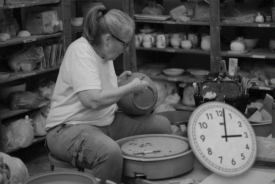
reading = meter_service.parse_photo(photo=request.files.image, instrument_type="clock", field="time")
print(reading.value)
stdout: 3:02
